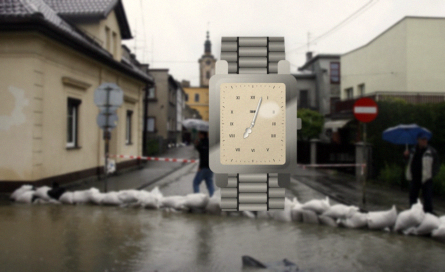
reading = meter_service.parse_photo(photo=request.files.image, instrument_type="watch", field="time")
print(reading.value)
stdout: 7:03
